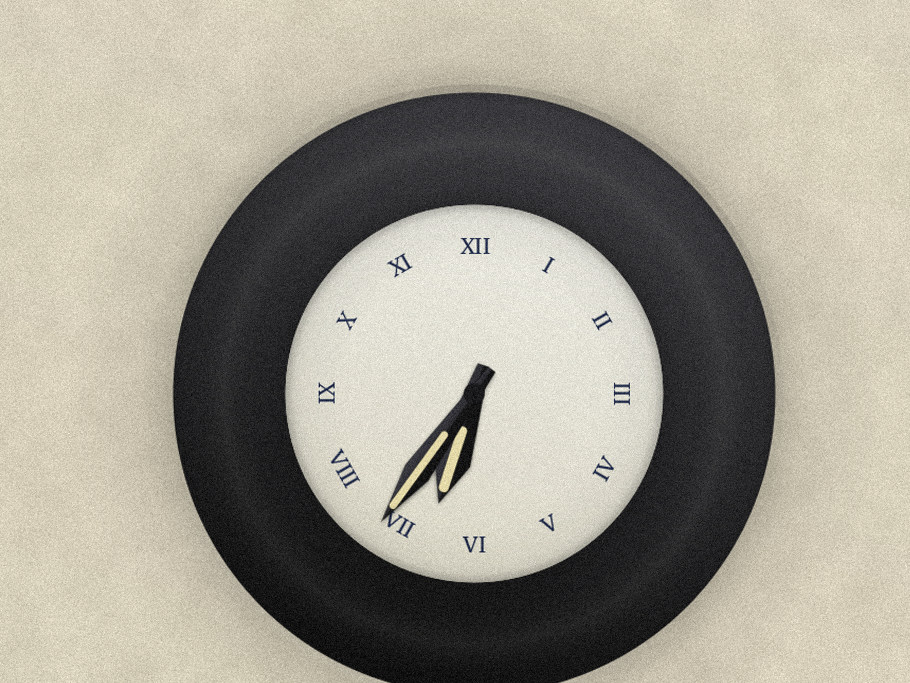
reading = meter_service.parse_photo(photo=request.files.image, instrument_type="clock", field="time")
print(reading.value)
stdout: 6:36
